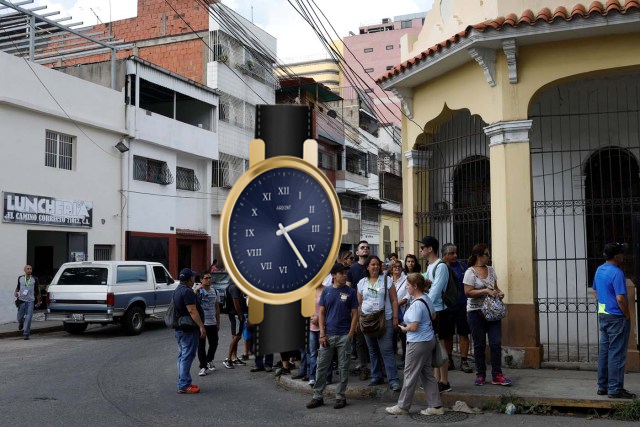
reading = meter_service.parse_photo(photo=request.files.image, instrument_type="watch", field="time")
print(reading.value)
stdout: 2:24
